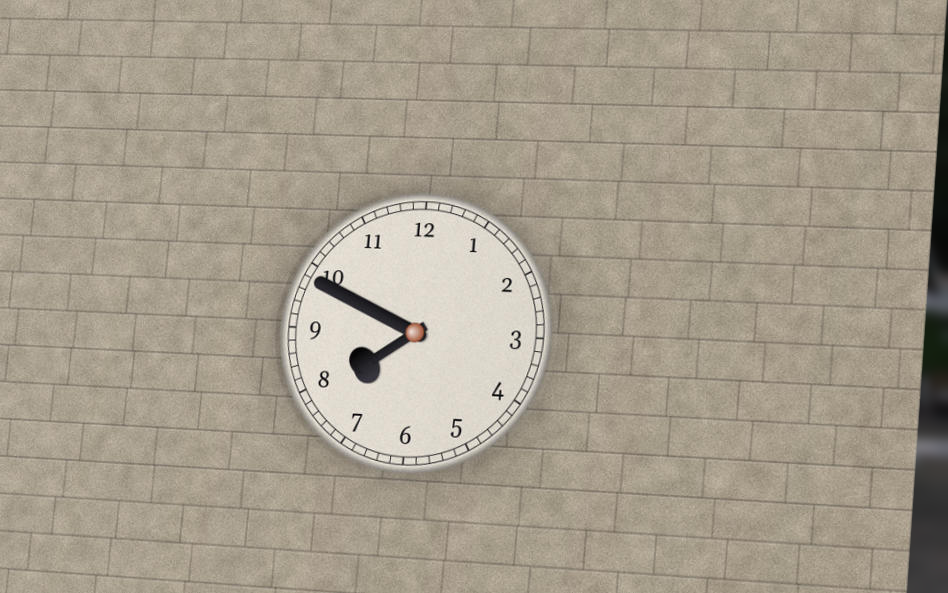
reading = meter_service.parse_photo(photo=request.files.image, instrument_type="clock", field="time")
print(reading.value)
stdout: 7:49
